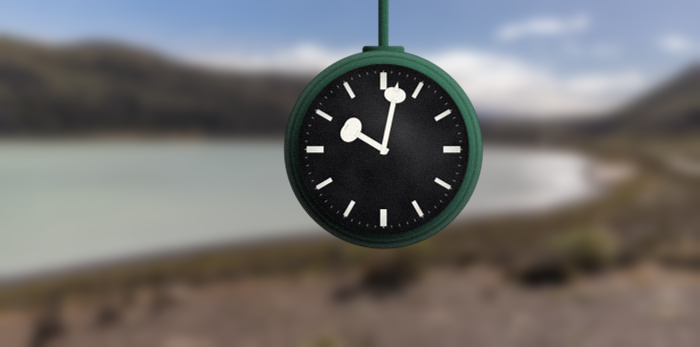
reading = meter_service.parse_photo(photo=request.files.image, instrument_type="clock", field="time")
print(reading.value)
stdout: 10:02
